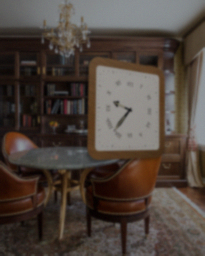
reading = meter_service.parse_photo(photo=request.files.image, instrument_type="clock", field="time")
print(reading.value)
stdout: 9:37
